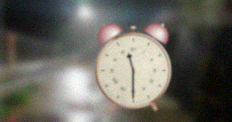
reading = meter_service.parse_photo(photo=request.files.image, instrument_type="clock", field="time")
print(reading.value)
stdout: 11:30
